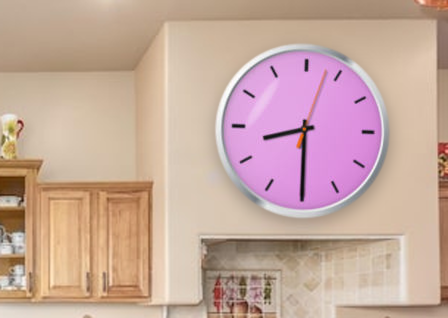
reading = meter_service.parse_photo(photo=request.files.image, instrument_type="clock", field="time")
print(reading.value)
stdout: 8:30:03
